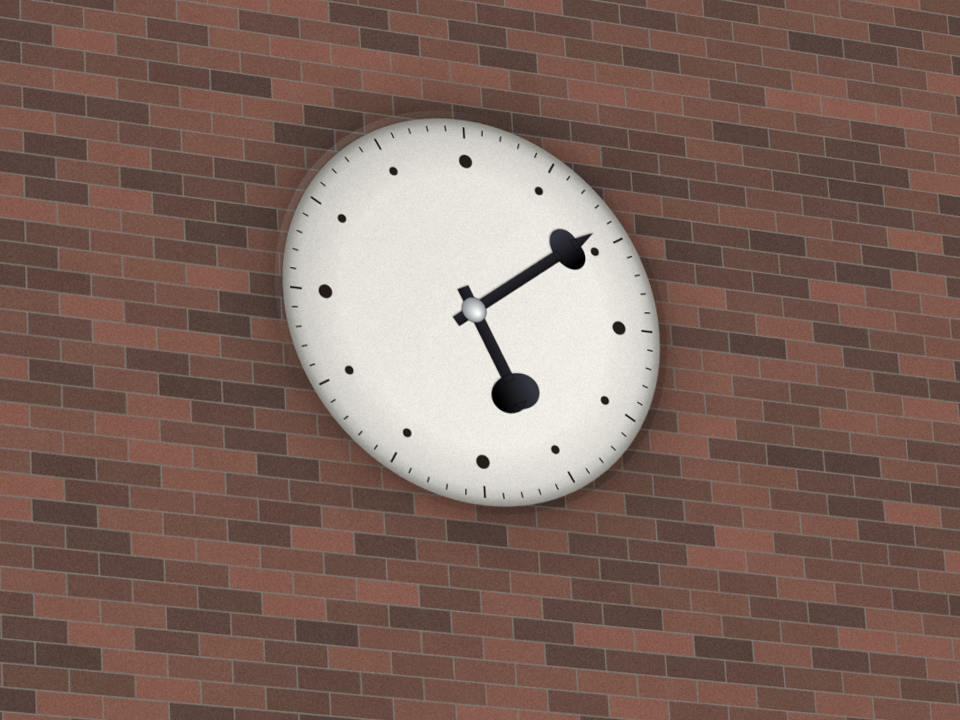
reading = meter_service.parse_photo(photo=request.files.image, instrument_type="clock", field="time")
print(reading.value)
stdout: 5:09
